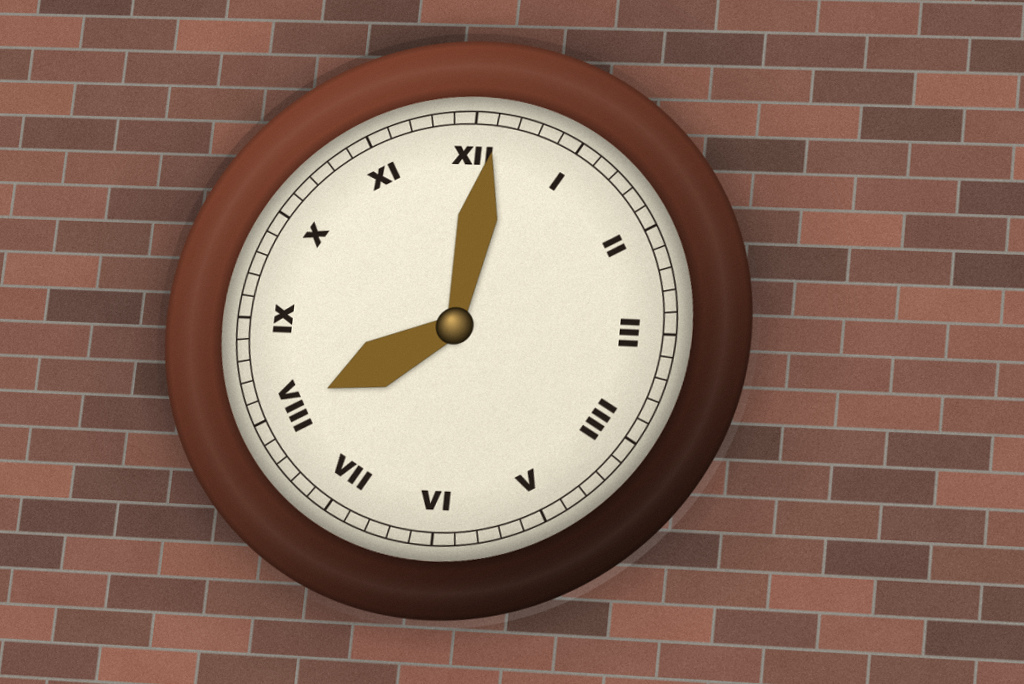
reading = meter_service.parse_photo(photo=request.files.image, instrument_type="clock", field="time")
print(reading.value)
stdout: 8:01
